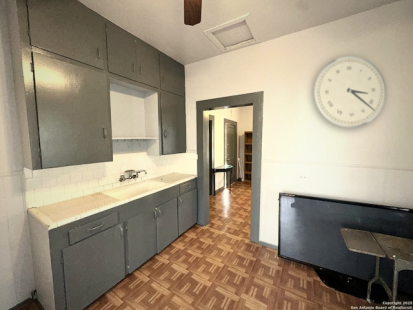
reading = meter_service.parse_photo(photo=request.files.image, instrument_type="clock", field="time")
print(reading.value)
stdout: 3:22
